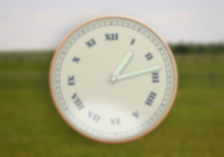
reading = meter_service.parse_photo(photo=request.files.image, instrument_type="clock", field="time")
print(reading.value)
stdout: 1:13
